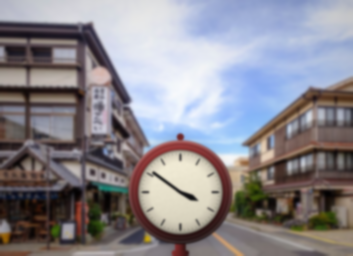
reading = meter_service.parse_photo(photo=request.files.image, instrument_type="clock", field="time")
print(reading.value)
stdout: 3:51
